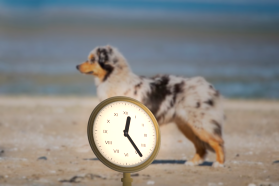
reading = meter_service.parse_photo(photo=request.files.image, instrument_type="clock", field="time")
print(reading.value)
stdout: 12:24
